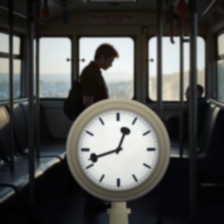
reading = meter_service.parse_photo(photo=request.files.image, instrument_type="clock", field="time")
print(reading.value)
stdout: 12:42
